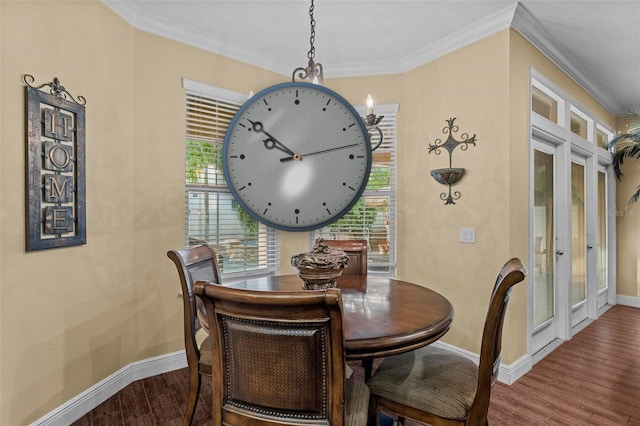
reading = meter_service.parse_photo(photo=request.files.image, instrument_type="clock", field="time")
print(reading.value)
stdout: 9:51:13
